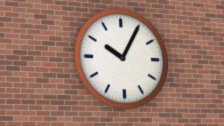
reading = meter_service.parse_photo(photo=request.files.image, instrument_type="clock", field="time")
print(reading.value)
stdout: 10:05
